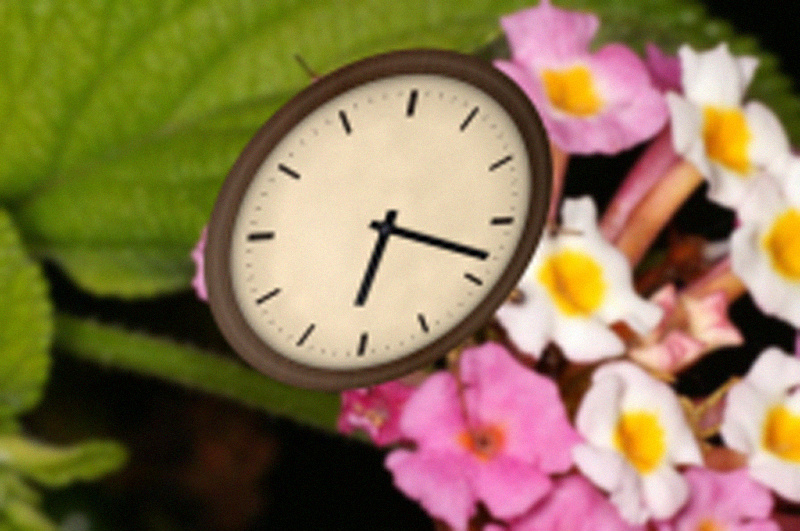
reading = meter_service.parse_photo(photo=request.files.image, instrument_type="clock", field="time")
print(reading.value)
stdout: 6:18
